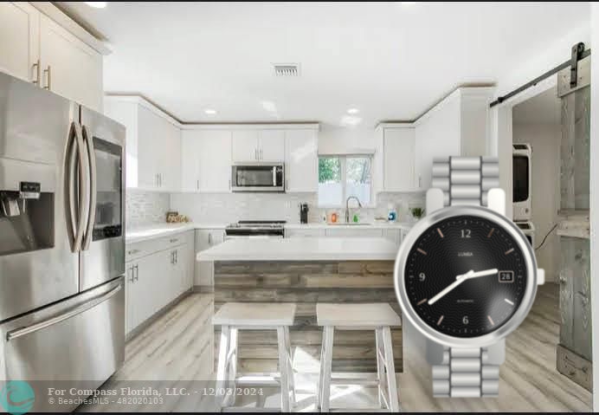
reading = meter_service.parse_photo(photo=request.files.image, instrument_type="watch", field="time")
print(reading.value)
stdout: 2:39
